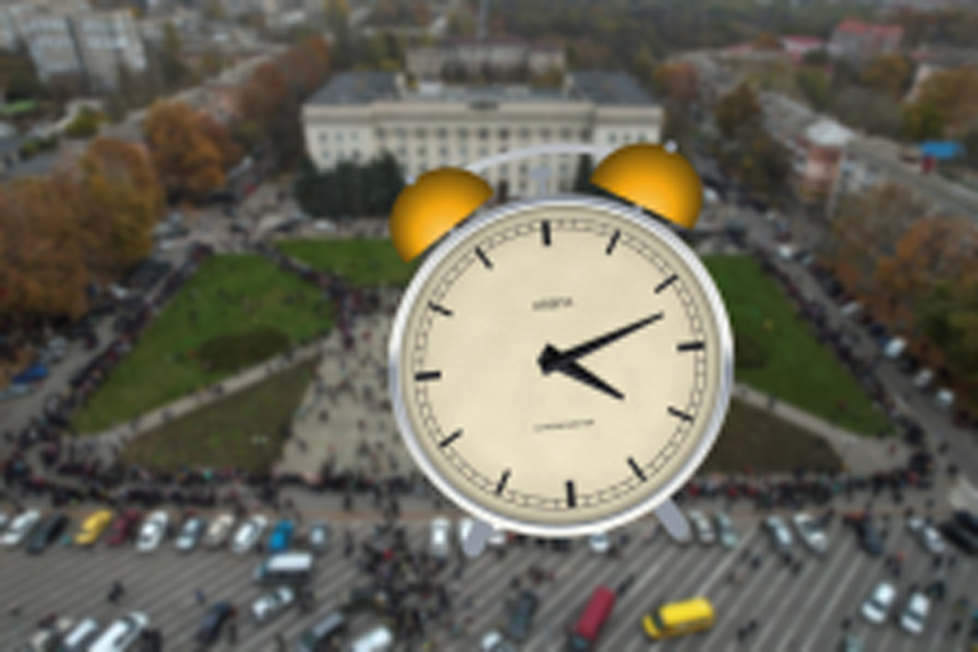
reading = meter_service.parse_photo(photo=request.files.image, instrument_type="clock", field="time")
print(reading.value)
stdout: 4:12
